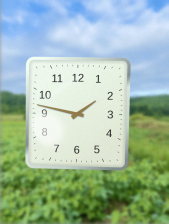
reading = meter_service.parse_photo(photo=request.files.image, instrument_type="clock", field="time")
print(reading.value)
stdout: 1:47
